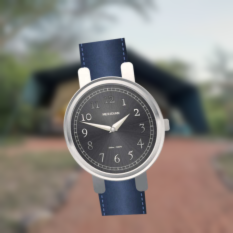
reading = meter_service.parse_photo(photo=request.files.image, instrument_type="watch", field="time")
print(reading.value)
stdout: 1:48
